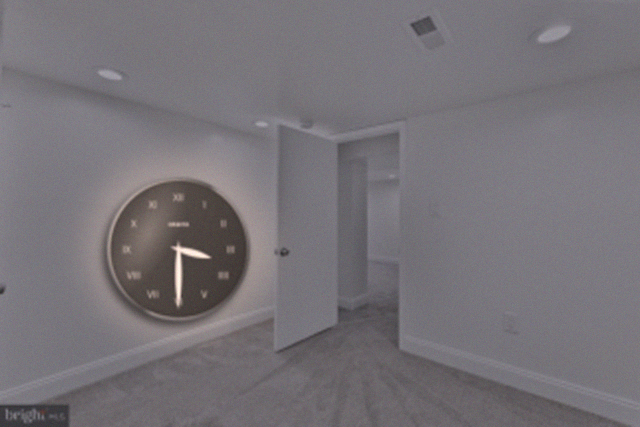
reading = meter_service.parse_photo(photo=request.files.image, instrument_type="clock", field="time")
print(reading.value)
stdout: 3:30
